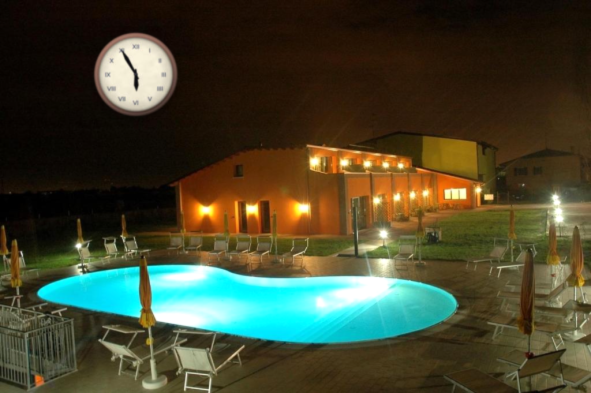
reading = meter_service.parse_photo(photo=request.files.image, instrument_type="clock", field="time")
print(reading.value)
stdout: 5:55
